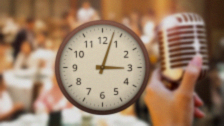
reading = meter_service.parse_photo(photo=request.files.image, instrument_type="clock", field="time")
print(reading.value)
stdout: 3:03
